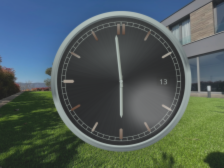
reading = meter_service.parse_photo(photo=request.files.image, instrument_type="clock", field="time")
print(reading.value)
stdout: 5:59
